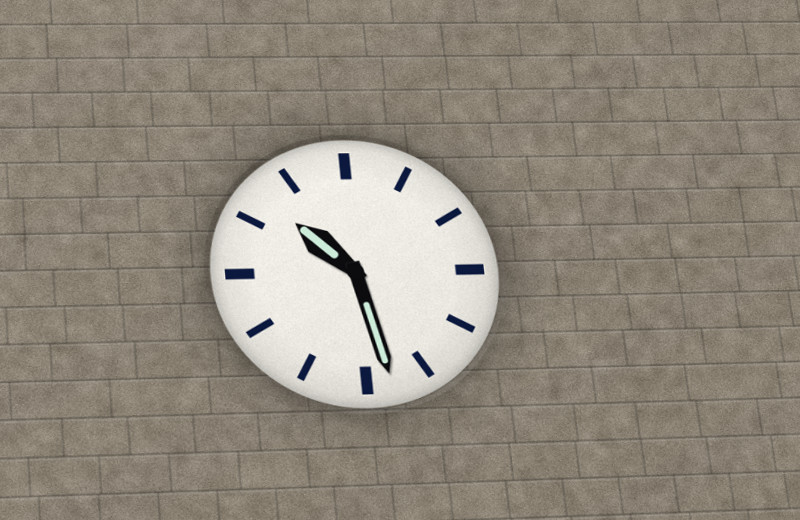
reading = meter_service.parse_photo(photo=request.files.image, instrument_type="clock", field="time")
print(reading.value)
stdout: 10:28
